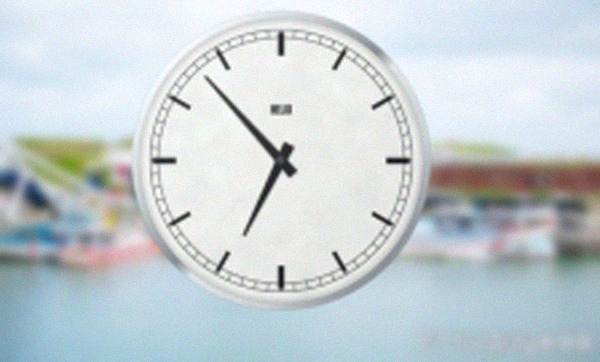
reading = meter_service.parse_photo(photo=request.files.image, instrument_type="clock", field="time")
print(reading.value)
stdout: 6:53
